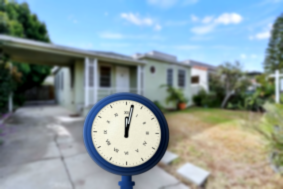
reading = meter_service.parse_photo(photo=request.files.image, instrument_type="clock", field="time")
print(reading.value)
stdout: 12:02
